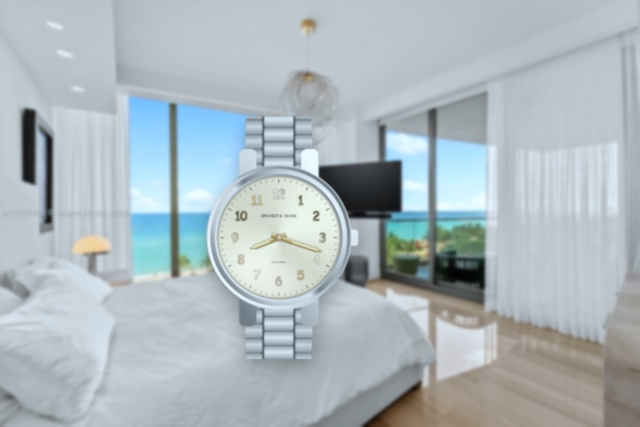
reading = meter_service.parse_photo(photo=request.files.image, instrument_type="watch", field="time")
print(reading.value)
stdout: 8:18
